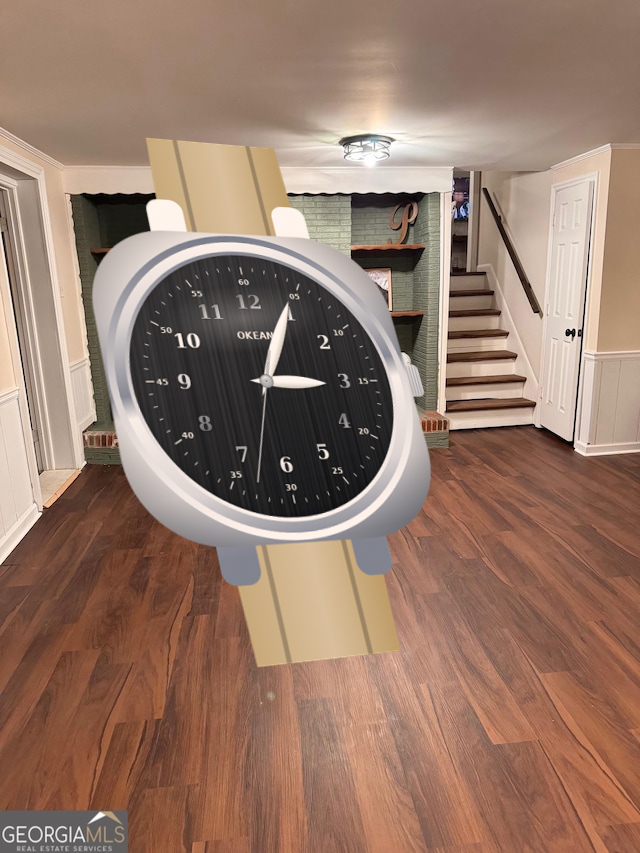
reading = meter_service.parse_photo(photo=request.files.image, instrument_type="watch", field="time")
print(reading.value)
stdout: 3:04:33
